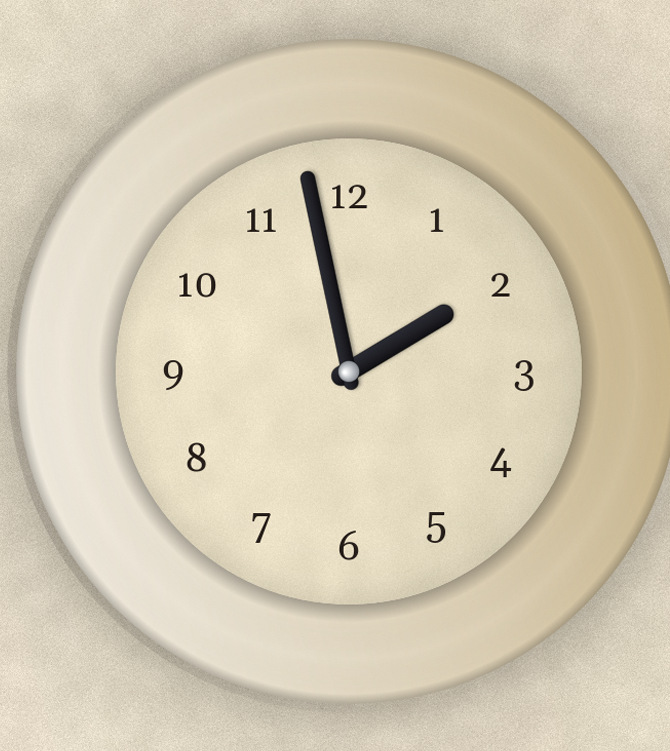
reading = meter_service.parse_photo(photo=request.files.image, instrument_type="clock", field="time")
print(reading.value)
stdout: 1:58
